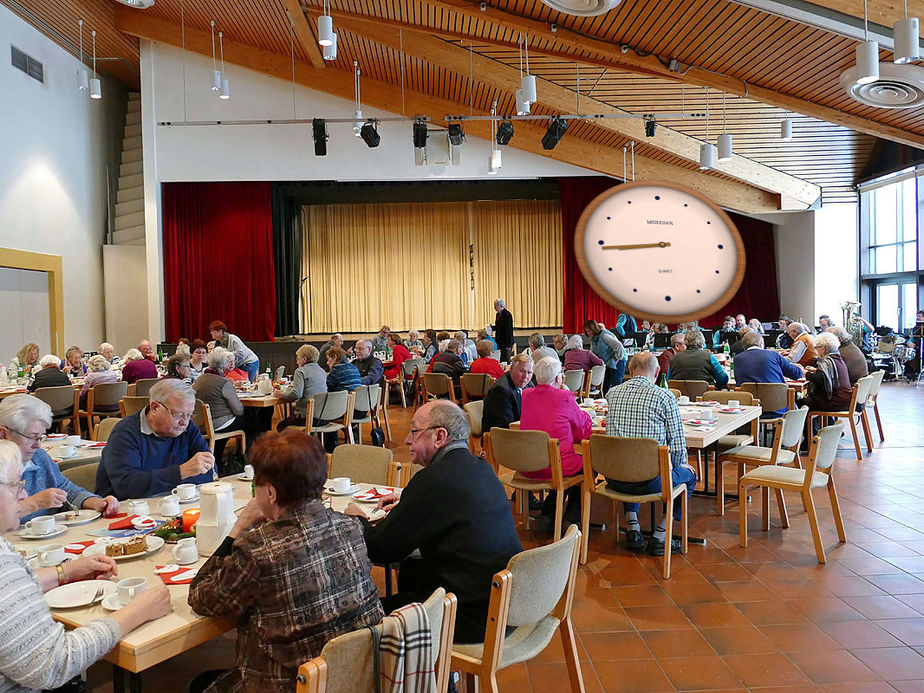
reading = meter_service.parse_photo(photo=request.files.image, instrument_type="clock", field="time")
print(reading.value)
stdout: 8:44
